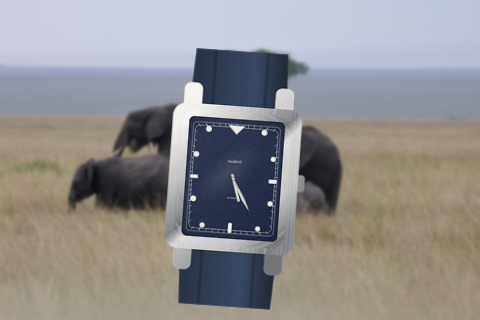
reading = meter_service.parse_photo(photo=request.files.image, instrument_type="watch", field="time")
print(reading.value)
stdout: 5:25
